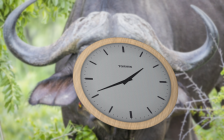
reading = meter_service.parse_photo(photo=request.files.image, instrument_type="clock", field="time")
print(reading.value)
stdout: 1:41
